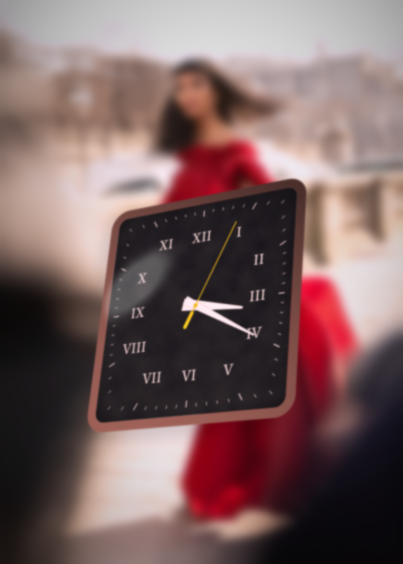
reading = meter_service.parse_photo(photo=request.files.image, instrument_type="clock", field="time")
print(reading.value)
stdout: 3:20:04
